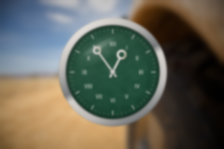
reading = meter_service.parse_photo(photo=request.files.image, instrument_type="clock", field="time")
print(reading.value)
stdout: 12:54
